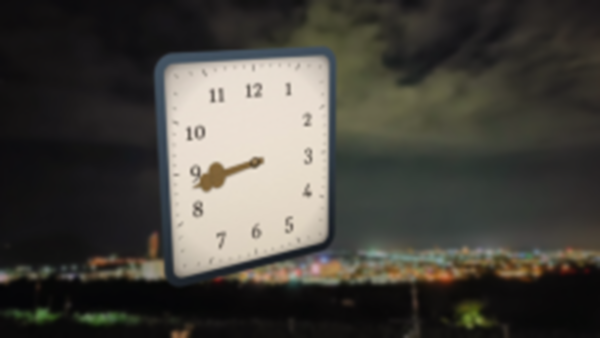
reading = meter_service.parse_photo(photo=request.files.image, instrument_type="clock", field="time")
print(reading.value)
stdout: 8:43
